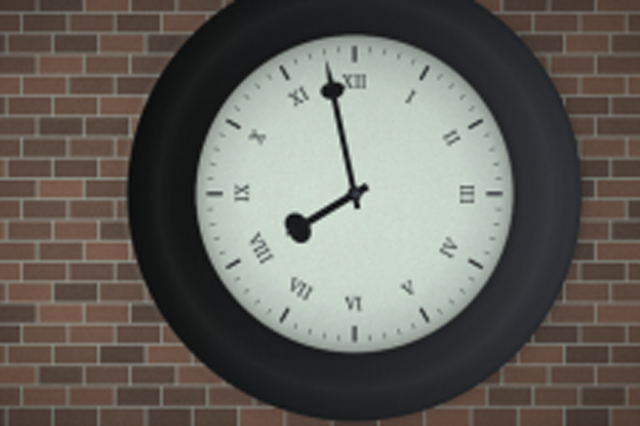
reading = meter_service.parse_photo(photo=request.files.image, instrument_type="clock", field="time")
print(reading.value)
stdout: 7:58
